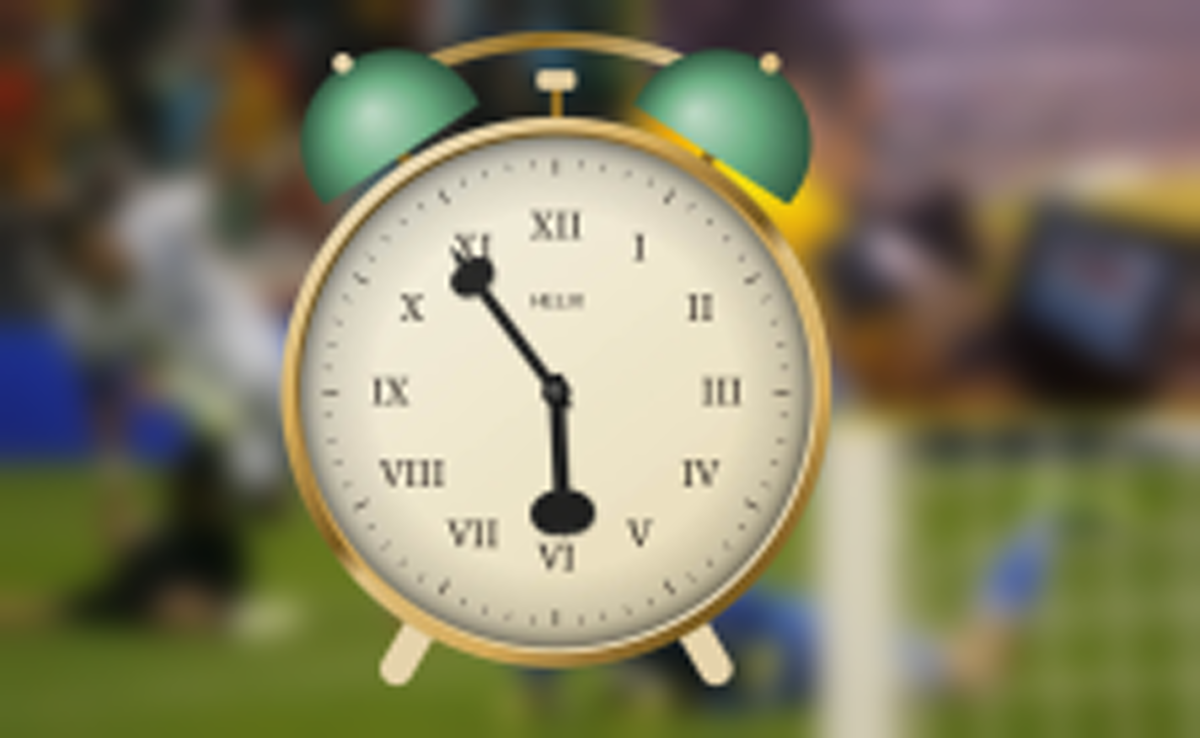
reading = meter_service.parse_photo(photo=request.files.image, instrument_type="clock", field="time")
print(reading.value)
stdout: 5:54
